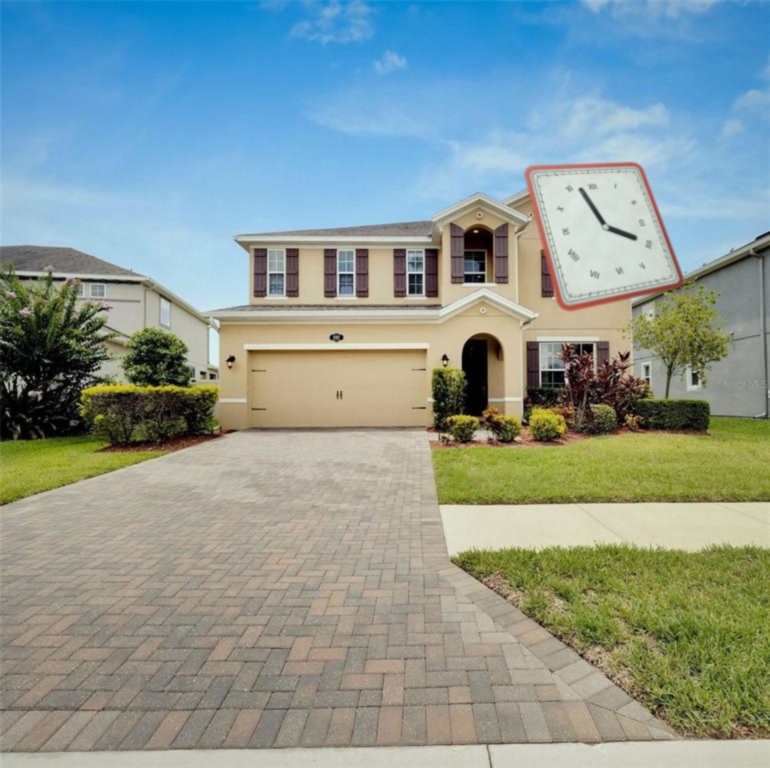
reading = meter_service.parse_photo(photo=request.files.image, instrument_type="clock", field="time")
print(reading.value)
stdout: 3:57
